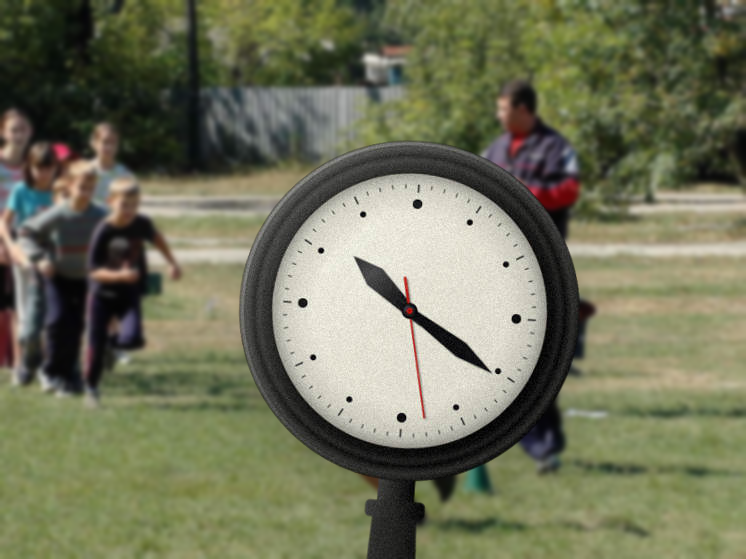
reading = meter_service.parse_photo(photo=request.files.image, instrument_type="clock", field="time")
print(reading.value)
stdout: 10:20:28
